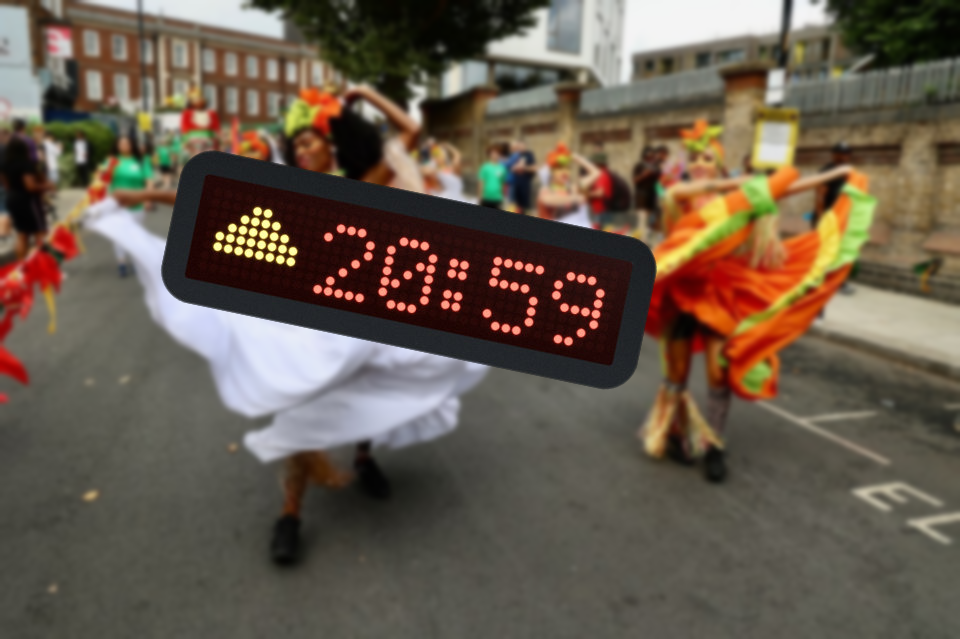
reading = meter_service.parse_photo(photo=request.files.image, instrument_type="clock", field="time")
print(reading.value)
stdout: 20:59
